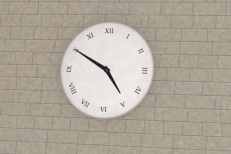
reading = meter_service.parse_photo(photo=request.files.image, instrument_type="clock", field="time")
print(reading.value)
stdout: 4:50
